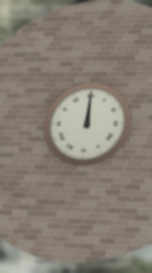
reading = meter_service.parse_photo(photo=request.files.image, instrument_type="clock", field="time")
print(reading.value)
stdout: 12:00
